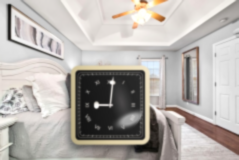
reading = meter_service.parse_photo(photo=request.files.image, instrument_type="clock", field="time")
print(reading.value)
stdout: 9:01
